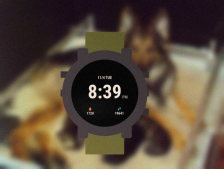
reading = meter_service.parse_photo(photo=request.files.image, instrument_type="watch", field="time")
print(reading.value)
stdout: 8:39
